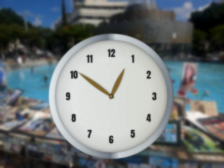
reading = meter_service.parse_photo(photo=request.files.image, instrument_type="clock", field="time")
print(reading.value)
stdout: 12:51
